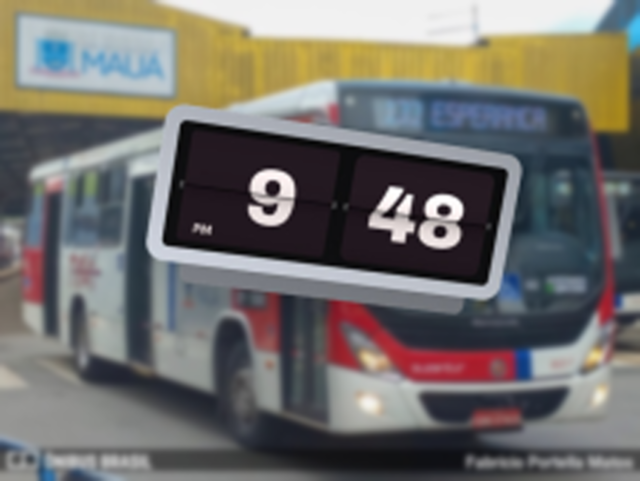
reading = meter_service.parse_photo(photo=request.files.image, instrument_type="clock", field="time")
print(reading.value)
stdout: 9:48
